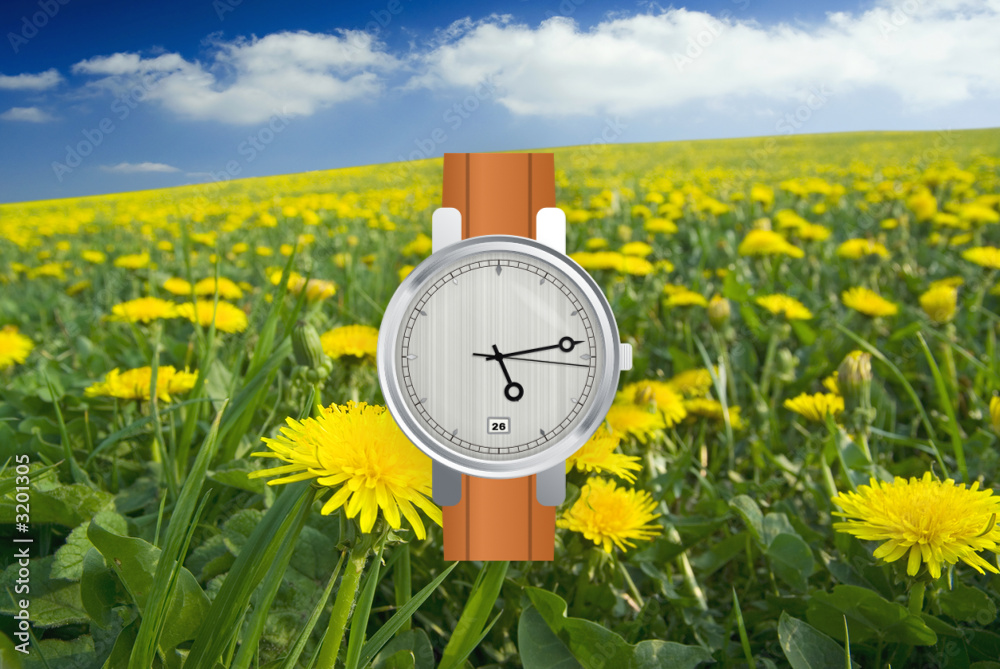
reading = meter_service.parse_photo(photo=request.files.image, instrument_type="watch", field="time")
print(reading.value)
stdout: 5:13:16
